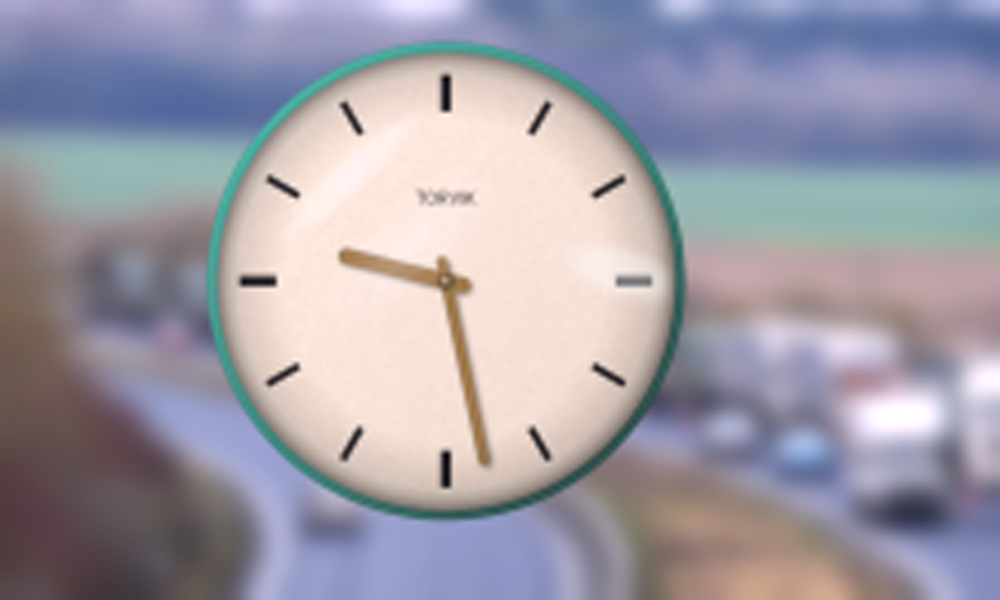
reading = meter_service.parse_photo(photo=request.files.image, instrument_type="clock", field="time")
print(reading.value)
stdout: 9:28
